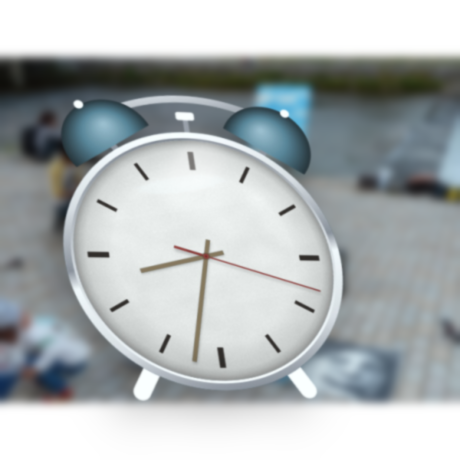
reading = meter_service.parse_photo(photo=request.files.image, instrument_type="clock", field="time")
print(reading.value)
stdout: 8:32:18
